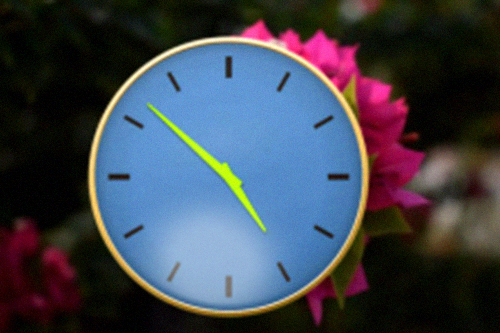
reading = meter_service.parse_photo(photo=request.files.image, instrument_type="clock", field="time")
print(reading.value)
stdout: 4:52
